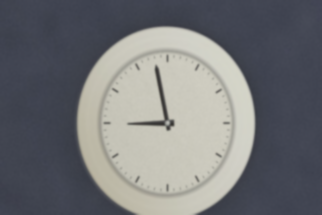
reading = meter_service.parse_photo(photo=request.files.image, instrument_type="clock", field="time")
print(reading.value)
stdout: 8:58
